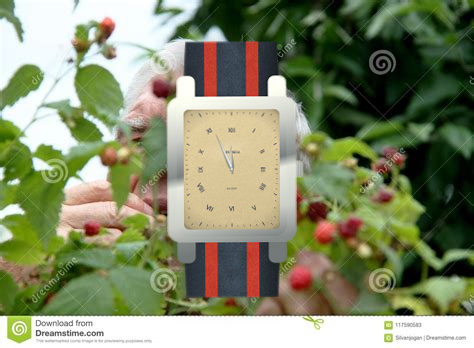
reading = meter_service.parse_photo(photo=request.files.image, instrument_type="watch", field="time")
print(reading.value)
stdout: 11:56
